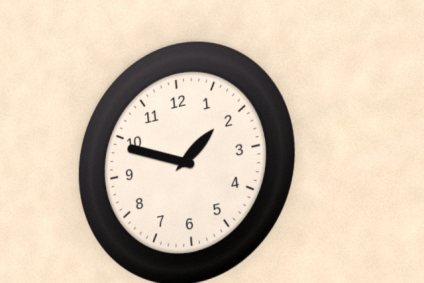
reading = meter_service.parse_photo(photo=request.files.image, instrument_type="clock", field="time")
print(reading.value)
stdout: 1:49
